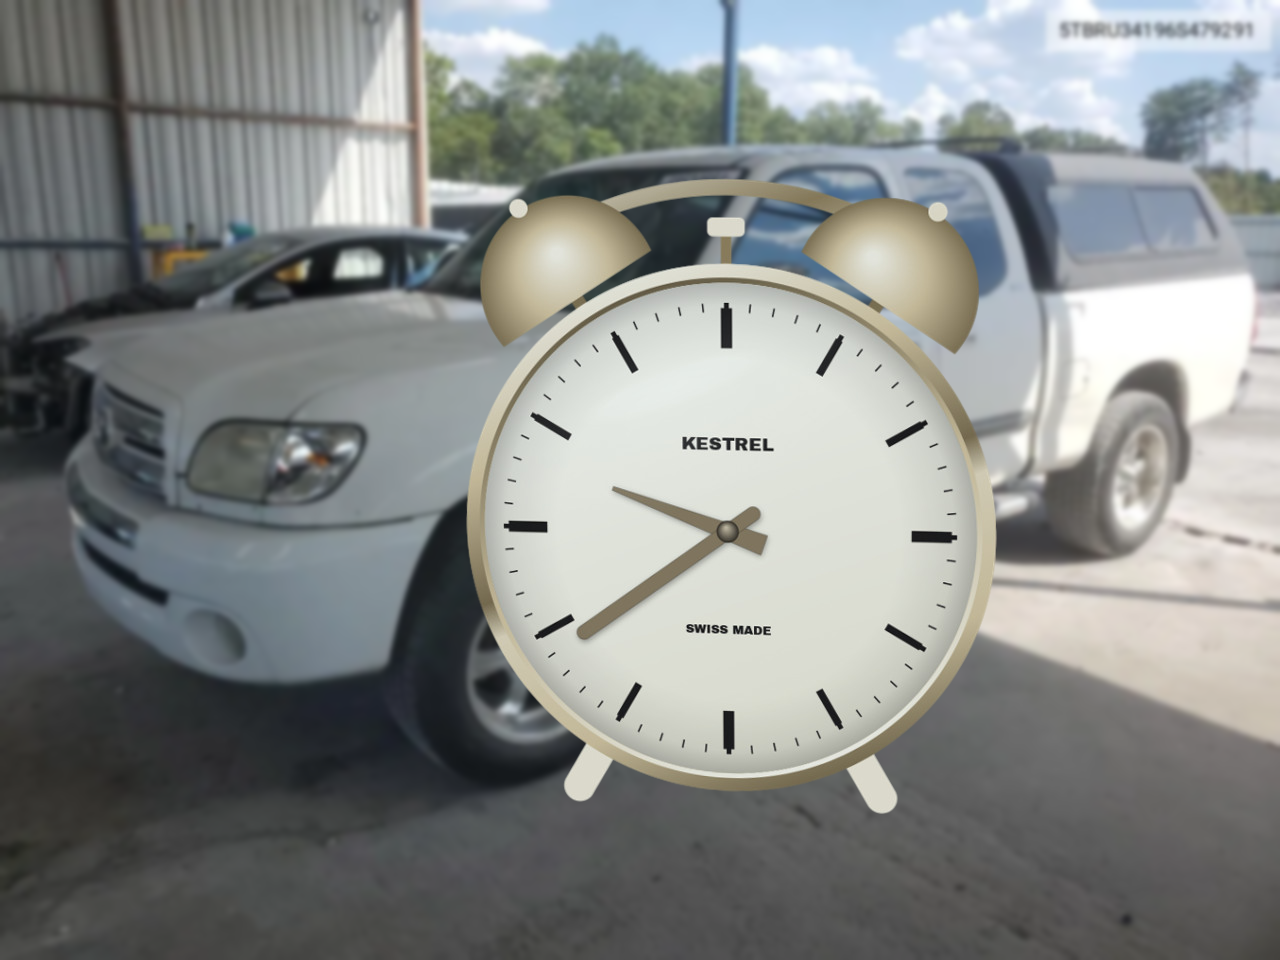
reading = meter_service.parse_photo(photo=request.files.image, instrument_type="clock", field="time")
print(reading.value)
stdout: 9:39
